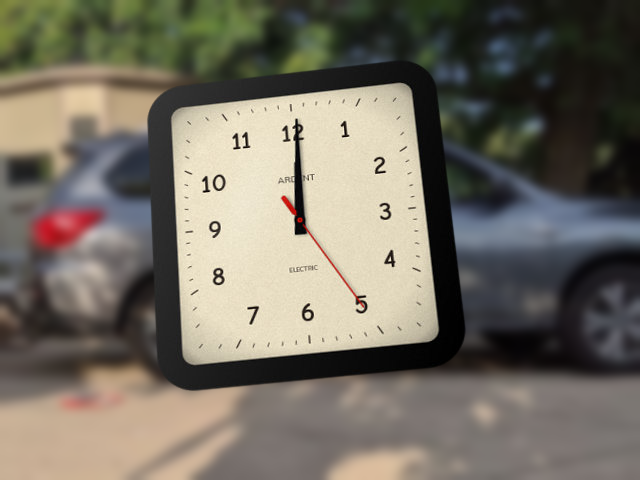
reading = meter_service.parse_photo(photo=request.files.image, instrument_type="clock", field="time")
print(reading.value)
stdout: 12:00:25
